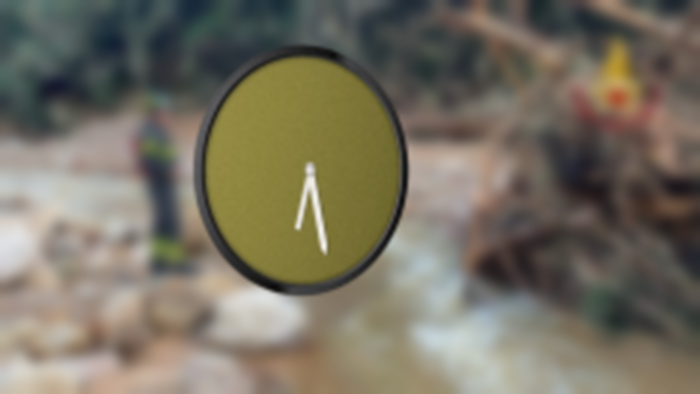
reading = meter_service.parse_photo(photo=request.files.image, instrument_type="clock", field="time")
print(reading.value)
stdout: 6:28
